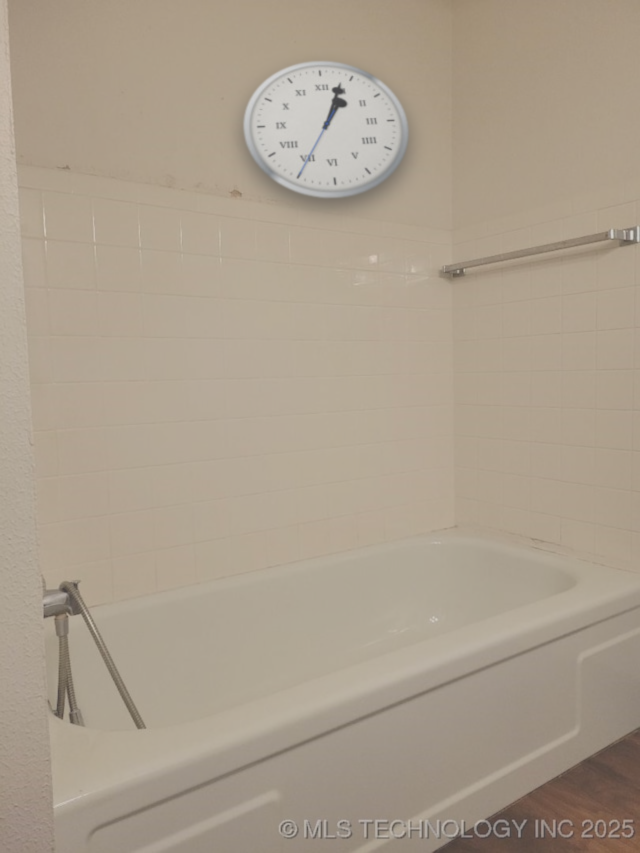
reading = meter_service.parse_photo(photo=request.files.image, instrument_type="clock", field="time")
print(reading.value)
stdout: 1:03:35
